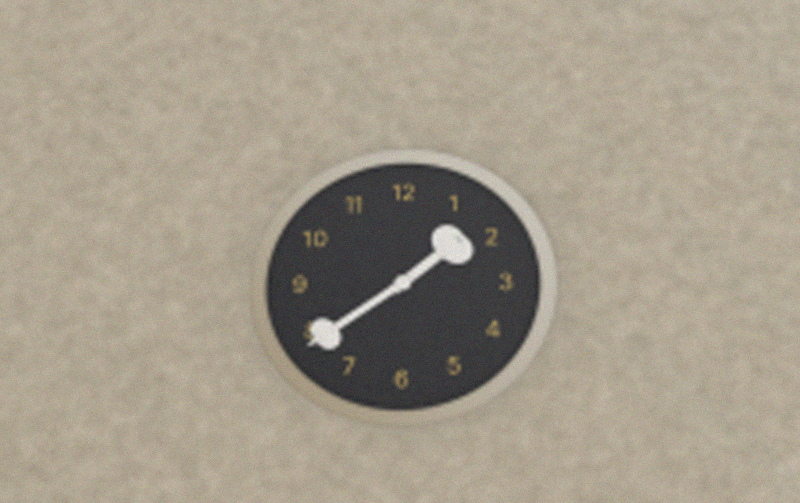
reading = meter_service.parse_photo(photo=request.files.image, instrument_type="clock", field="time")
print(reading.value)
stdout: 1:39
